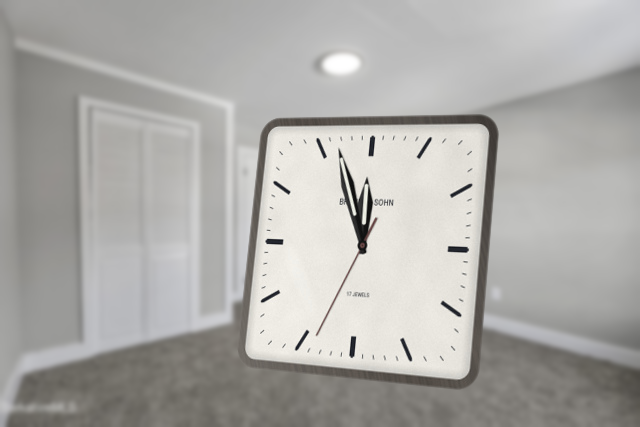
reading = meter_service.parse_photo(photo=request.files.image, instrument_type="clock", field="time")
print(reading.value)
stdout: 11:56:34
